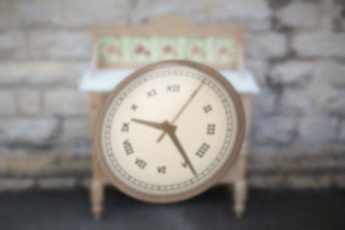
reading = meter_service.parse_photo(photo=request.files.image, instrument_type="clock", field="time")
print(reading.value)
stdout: 9:24:05
